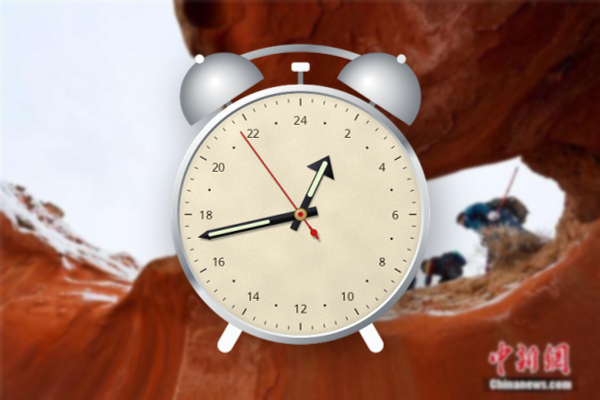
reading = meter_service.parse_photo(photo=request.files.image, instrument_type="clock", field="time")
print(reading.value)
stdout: 1:42:54
